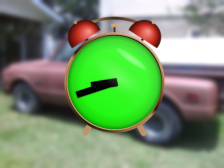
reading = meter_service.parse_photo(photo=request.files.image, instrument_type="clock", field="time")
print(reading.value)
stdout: 8:42
